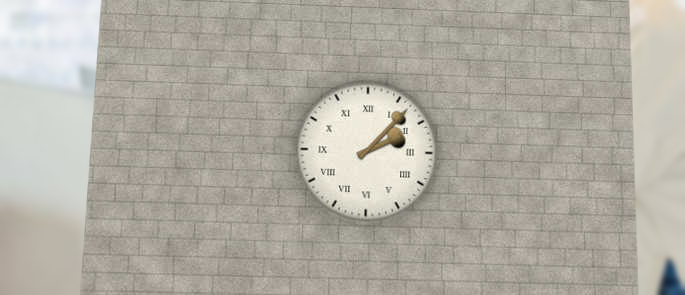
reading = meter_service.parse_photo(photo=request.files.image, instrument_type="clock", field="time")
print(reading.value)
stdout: 2:07
